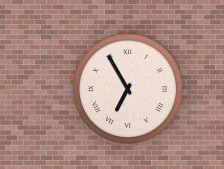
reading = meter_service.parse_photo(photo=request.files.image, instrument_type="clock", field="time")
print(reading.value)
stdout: 6:55
